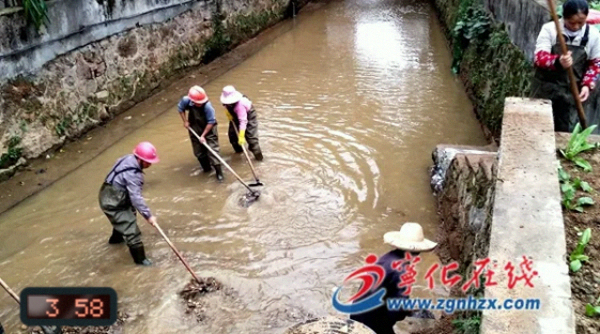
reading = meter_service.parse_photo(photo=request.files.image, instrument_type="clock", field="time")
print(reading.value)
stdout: 3:58
